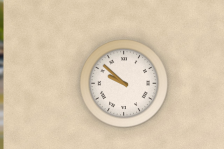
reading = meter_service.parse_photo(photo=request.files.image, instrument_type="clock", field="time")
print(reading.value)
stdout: 9:52
